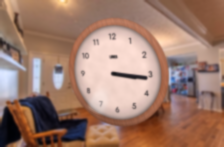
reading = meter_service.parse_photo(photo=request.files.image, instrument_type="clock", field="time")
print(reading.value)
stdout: 3:16
